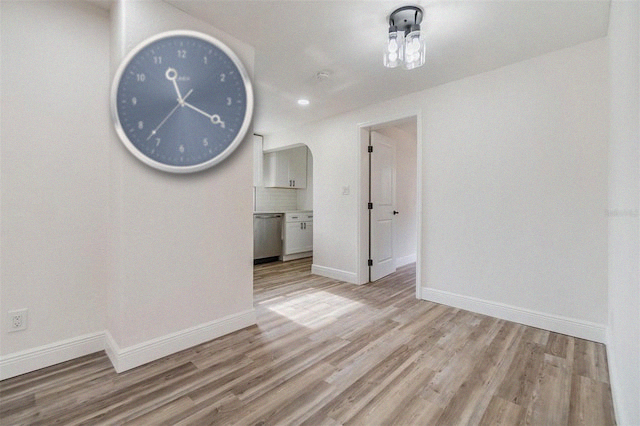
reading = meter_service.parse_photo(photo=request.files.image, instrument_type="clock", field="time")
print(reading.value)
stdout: 11:19:37
